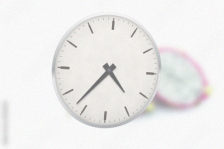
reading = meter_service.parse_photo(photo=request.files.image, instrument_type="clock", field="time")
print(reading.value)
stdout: 4:37
